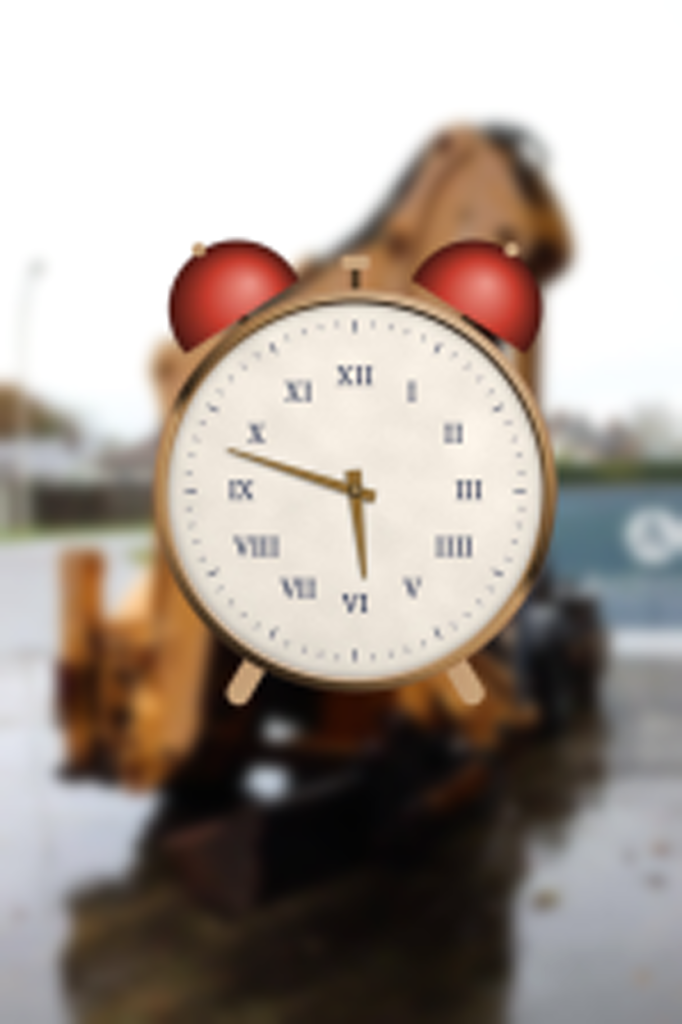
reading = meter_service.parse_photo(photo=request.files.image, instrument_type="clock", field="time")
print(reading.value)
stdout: 5:48
